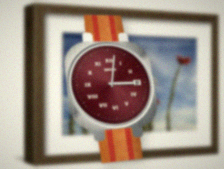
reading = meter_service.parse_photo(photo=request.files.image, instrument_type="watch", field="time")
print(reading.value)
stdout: 3:02
